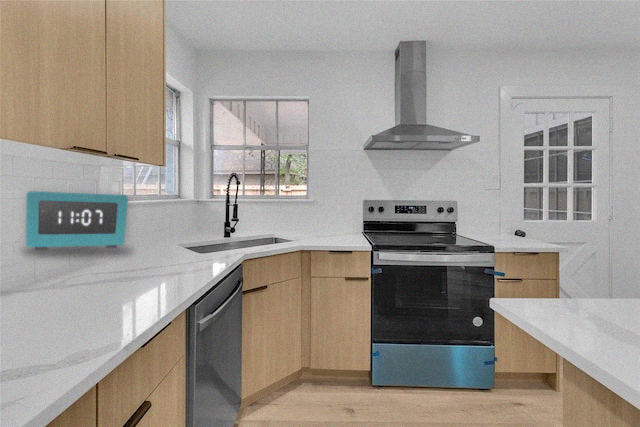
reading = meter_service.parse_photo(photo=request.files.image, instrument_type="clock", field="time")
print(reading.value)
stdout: 11:07
